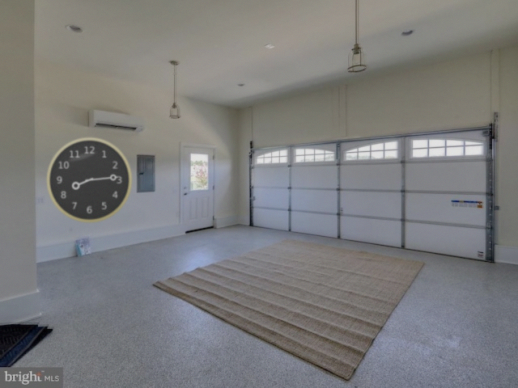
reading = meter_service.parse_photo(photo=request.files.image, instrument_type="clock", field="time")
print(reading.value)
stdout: 8:14
